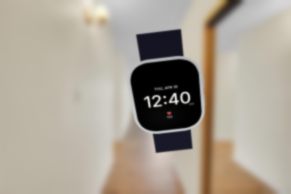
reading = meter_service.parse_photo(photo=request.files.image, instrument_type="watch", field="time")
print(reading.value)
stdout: 12:40
